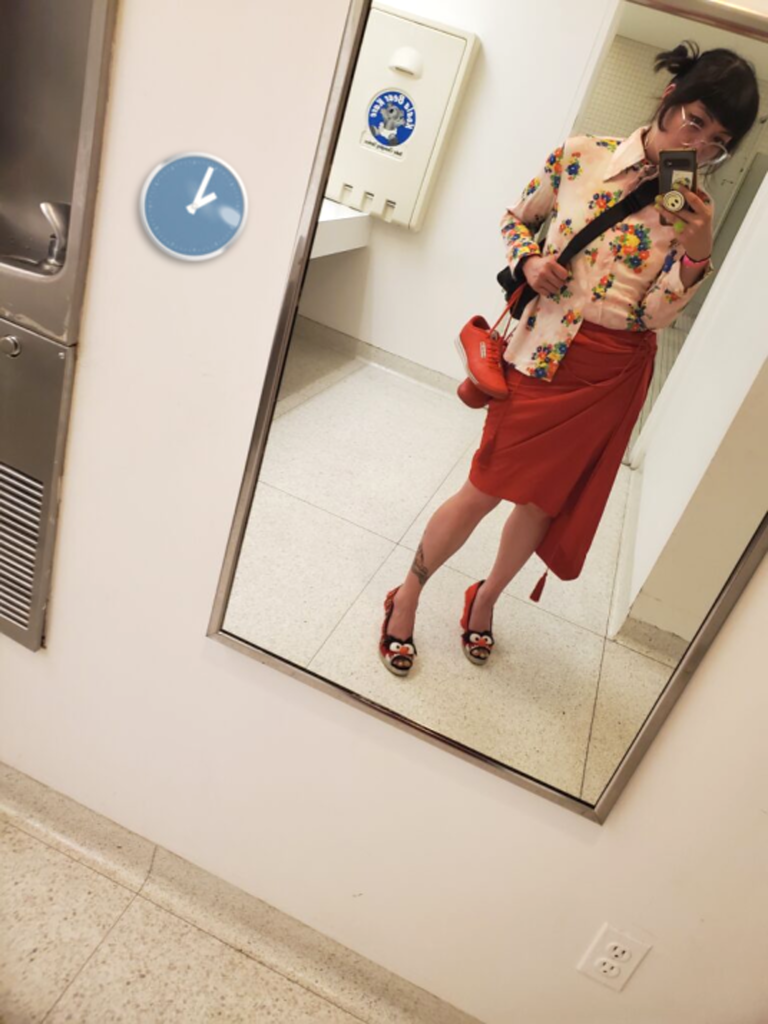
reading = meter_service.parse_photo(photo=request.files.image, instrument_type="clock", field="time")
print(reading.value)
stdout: 2:04
